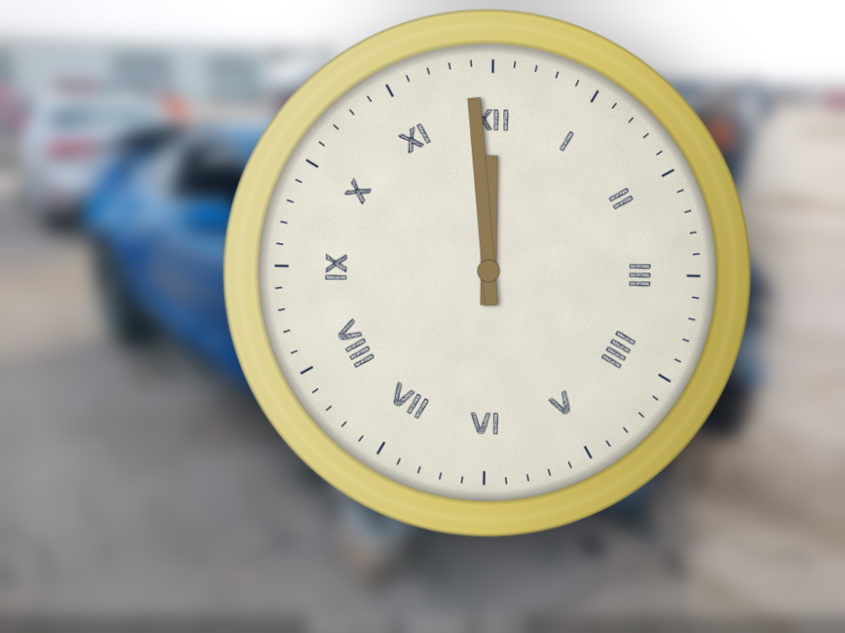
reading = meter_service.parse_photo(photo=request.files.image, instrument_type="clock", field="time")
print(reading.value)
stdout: 11:59
